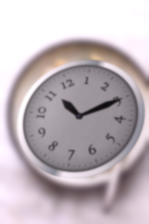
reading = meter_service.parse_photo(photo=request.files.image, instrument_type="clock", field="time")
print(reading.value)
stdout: 11:15
